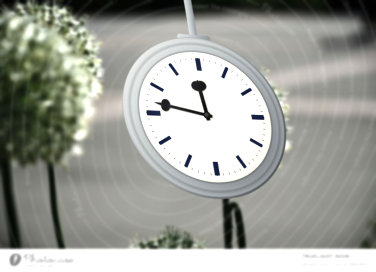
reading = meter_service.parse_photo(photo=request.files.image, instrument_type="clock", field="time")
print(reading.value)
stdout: 11:47
